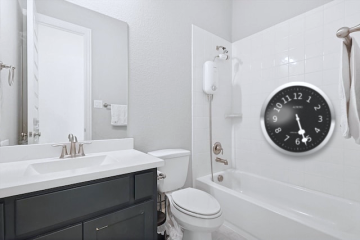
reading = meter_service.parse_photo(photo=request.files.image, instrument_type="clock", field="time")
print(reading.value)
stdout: 5:27
